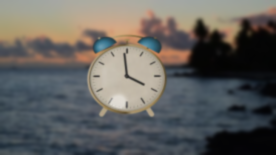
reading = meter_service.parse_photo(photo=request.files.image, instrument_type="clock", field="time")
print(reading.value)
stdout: 3:59
